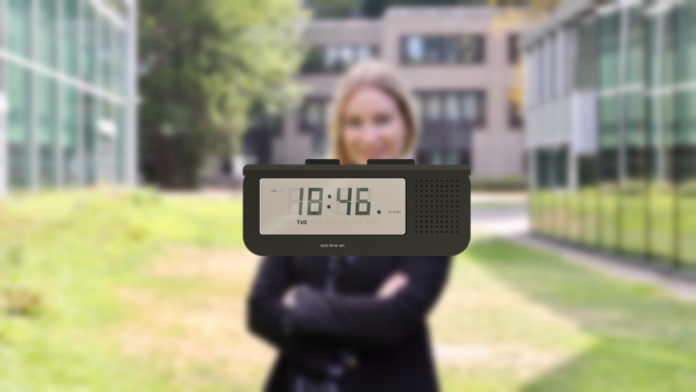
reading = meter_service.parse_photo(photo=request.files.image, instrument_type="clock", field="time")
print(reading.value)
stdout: 18:46
